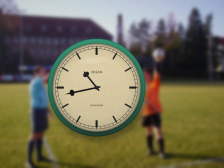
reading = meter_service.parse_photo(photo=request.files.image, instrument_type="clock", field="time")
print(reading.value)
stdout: 10:43
